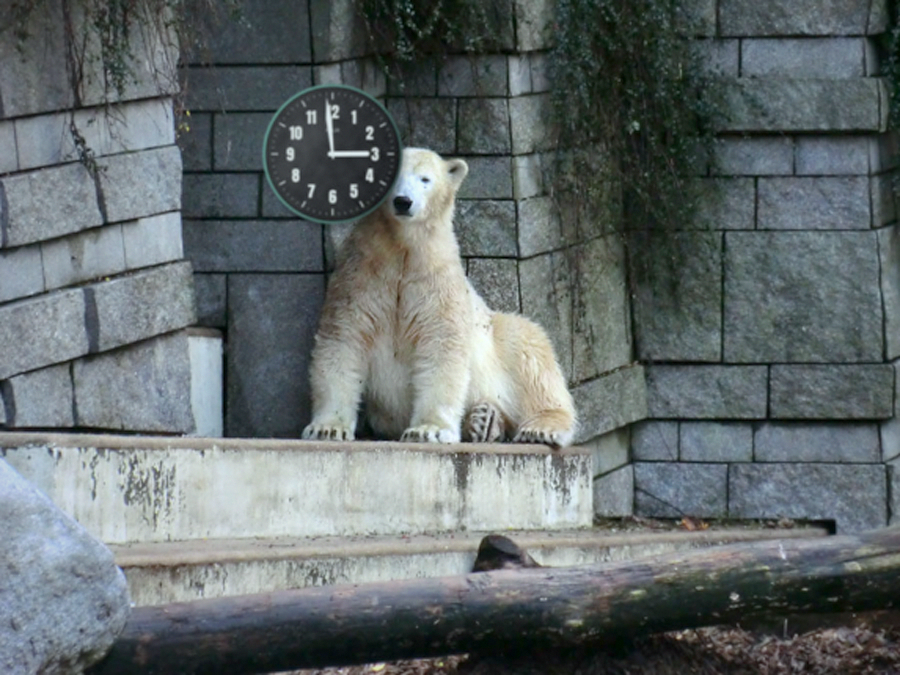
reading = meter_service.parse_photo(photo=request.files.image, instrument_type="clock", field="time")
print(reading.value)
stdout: 2:59
